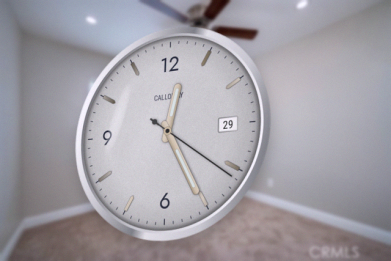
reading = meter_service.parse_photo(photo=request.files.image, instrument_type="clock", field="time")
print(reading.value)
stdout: 12:25:21
